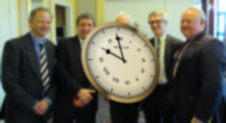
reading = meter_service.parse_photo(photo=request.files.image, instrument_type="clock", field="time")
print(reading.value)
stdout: 9:59
